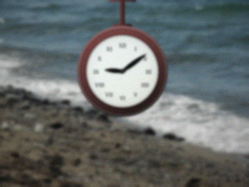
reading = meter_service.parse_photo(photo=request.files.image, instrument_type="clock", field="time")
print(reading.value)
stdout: 9:09
